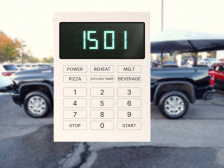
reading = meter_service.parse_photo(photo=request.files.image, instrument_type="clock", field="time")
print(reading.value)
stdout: 15:01
